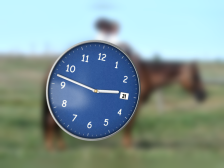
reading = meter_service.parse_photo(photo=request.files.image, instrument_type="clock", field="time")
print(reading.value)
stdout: 2:47
